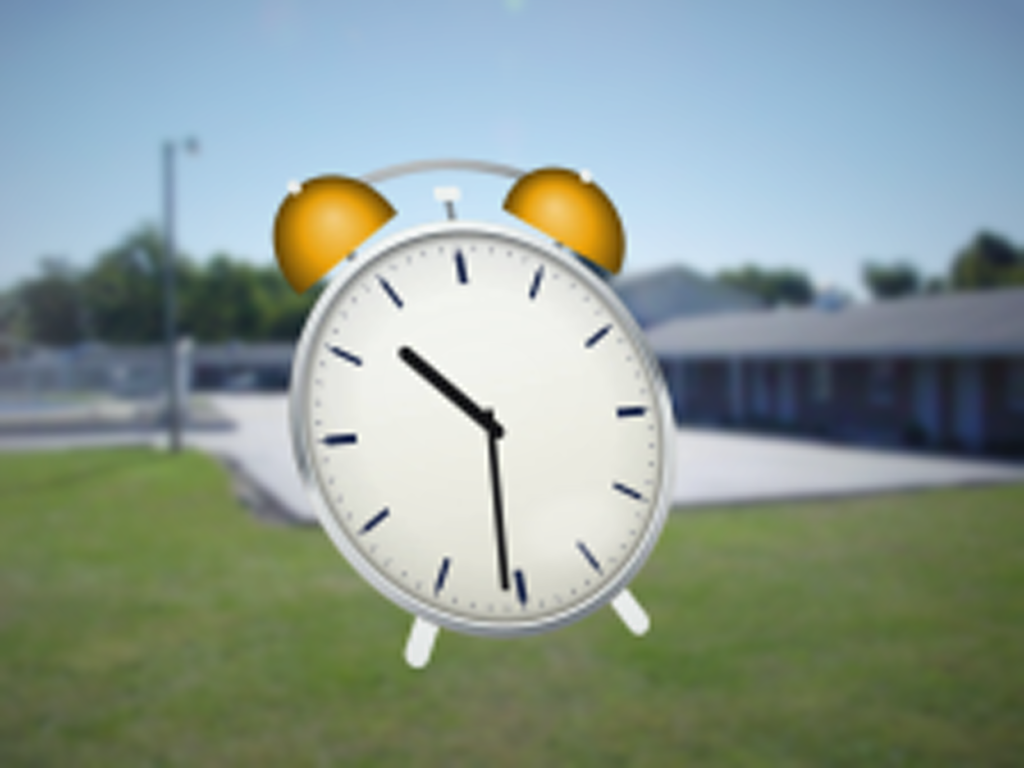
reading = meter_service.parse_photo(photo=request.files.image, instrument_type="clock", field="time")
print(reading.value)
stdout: 10:31
